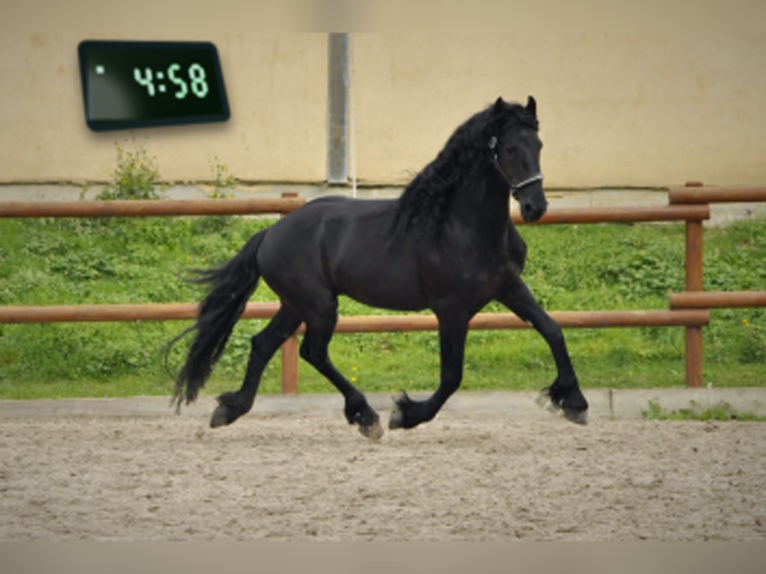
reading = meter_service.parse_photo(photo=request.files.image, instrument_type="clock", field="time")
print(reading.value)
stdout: 4:58
